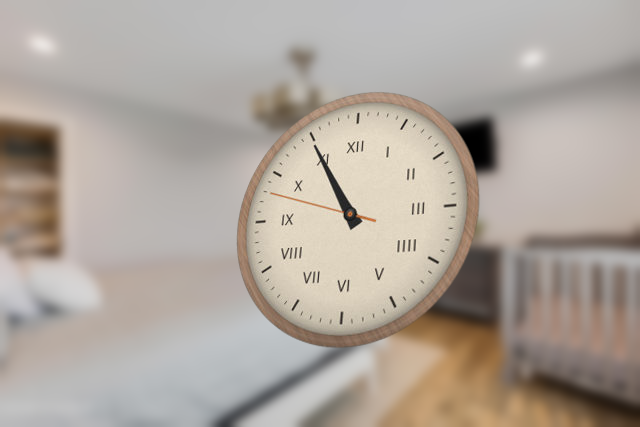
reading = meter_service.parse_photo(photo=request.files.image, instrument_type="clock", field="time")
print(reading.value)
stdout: 10:54:48
